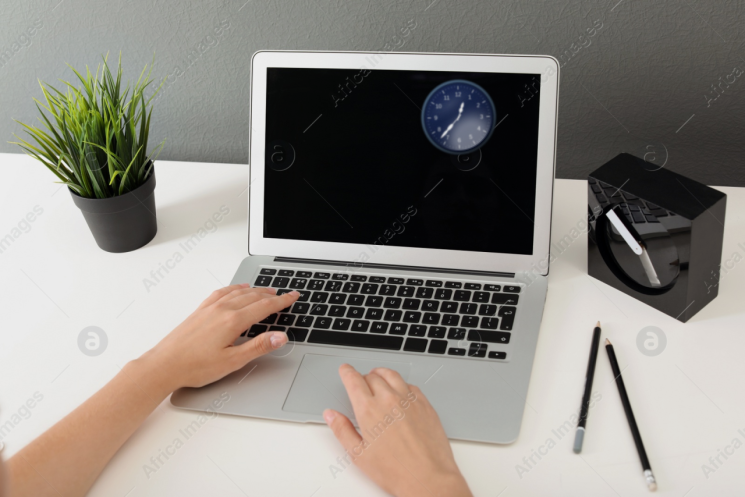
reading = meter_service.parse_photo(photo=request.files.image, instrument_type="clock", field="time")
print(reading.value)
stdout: 12:37
